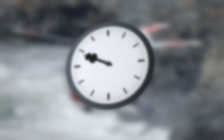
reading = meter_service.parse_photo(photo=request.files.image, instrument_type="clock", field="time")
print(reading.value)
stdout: 9:49
